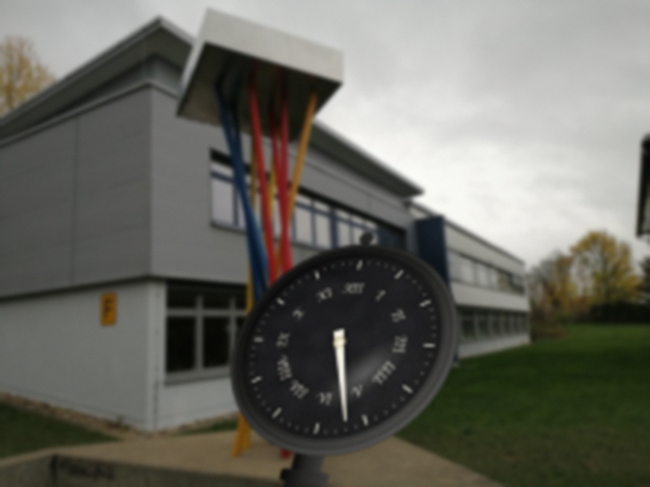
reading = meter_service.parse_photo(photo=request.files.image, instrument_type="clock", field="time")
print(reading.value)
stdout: 5:27
